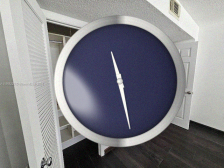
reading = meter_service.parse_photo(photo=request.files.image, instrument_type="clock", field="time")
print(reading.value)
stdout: 11:28
